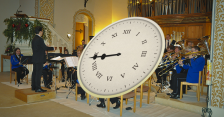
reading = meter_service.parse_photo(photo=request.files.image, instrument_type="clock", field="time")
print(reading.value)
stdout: 8:44
